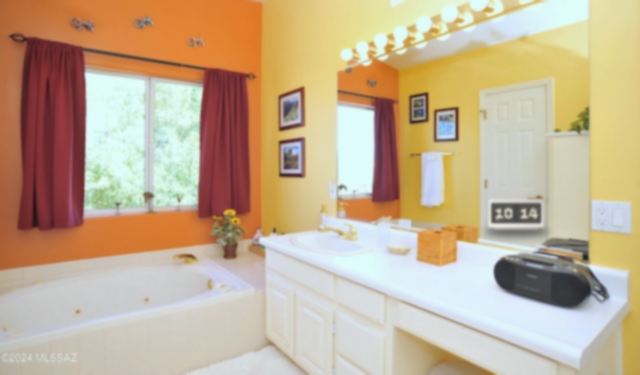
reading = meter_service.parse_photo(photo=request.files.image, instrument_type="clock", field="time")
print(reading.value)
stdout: 10:14
